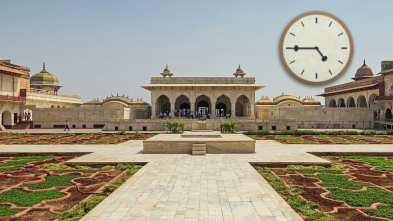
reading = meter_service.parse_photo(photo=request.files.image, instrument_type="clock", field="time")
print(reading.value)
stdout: 4:45
